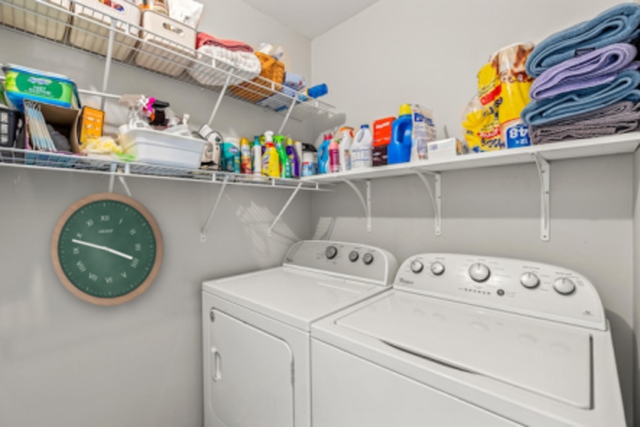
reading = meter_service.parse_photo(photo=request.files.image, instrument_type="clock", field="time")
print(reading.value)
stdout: 3:48
